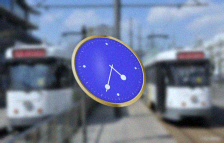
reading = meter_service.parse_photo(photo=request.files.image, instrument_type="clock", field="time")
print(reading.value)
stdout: 4:34
